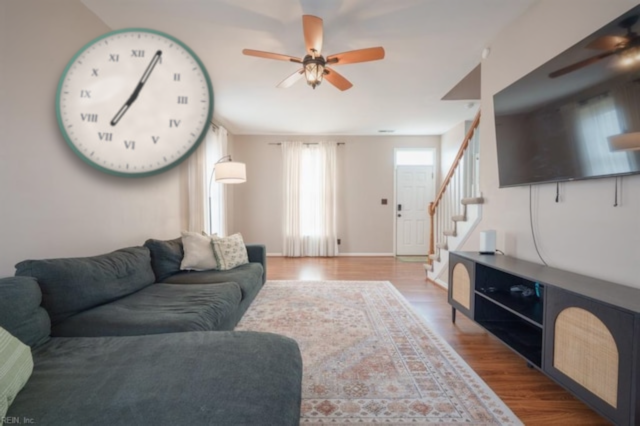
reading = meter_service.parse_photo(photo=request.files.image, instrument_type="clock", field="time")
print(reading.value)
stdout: 7:04
